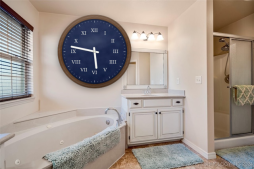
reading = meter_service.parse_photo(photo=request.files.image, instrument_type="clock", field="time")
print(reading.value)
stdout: 5:47
